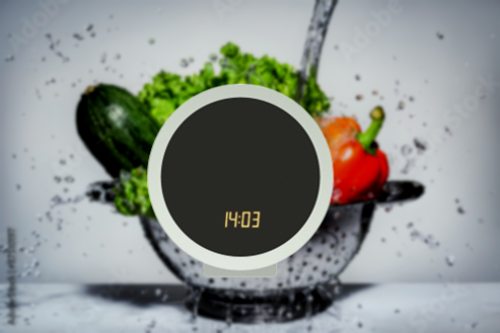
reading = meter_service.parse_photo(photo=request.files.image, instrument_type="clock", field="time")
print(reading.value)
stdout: 14:03
